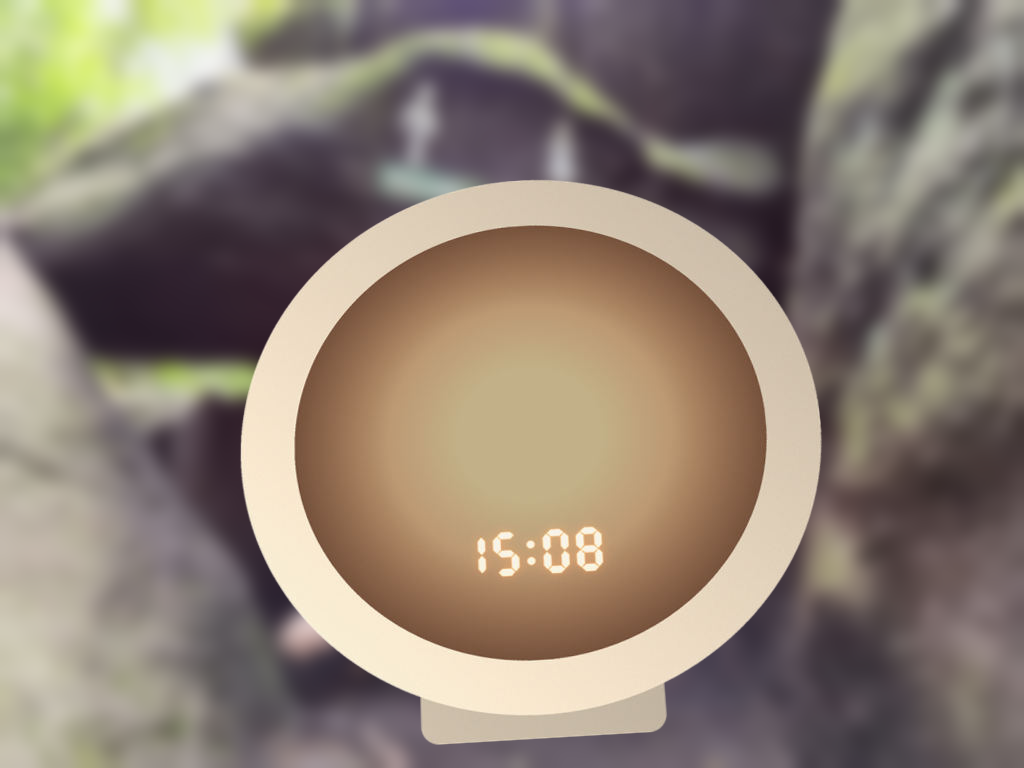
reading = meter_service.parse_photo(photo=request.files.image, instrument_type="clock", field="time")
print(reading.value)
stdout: 15:08
